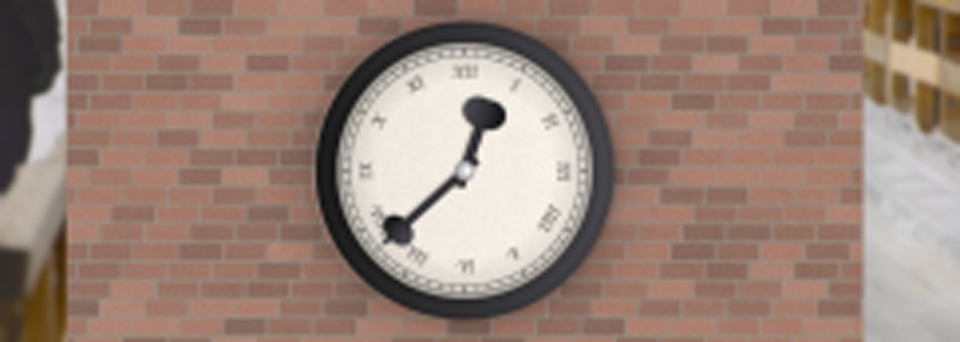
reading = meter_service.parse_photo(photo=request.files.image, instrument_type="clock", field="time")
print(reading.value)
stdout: 12:38
